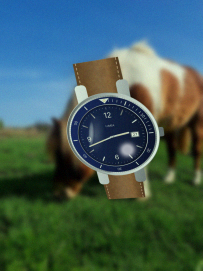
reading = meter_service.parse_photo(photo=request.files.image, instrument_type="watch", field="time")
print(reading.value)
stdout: 2:42
